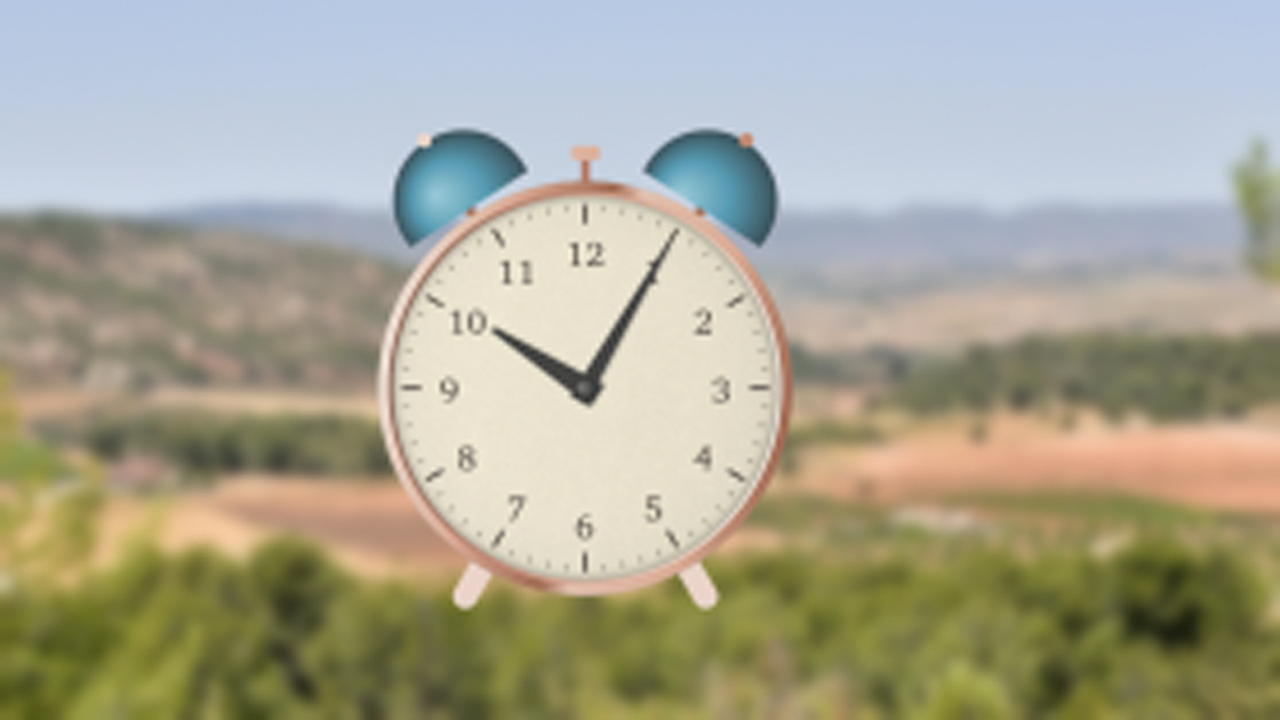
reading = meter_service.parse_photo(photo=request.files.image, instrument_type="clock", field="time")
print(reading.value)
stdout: 10:05
